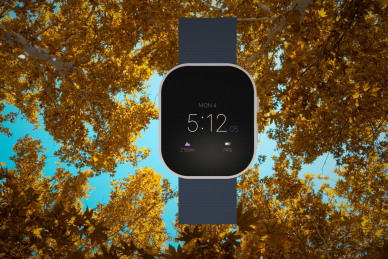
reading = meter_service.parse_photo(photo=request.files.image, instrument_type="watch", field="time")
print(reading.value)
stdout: 5:12:05
